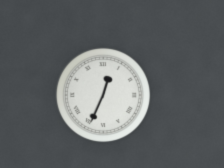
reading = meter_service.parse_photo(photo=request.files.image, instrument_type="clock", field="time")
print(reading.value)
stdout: 12:34
